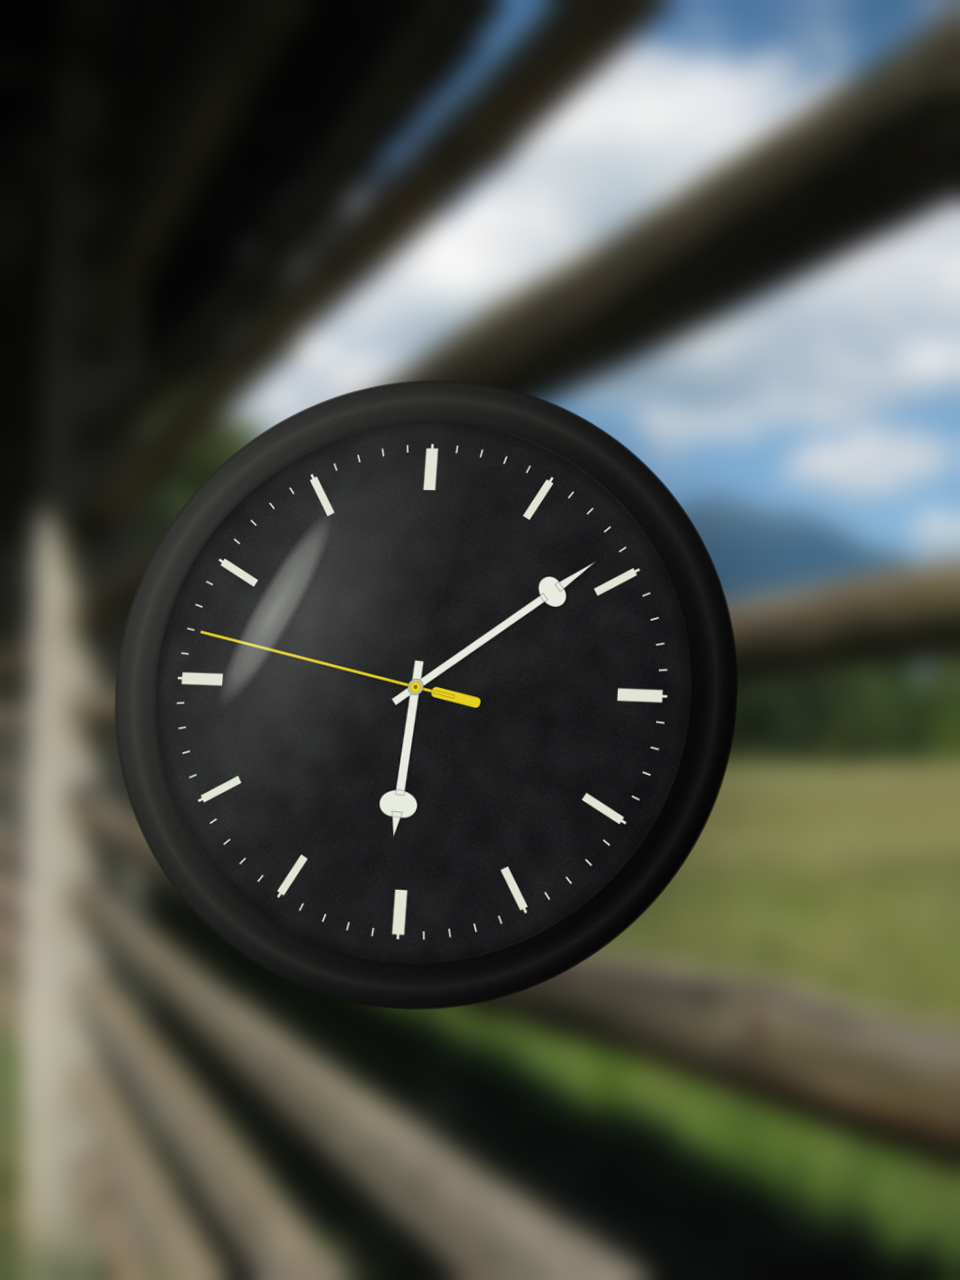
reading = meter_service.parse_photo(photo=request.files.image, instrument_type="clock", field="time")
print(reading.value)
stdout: 6:08:47
